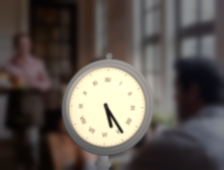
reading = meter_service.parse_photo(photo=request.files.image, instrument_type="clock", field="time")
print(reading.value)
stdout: 5:24
